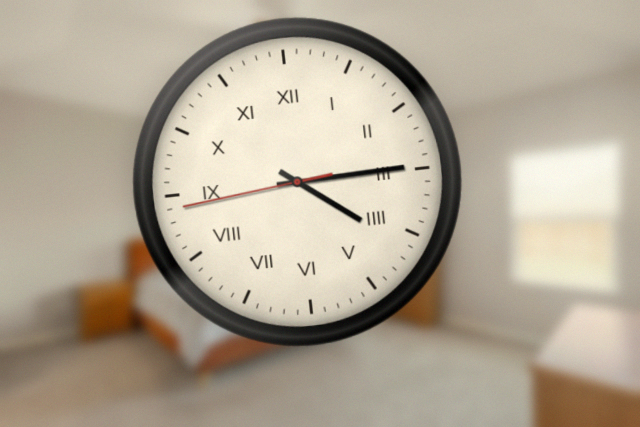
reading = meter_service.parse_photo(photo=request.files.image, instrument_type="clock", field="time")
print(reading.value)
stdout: 4:14:44
